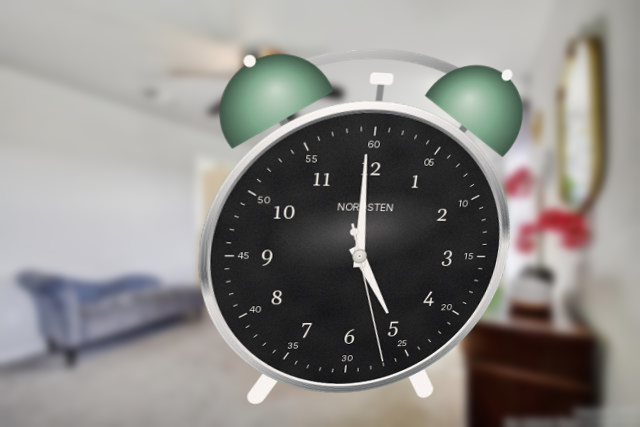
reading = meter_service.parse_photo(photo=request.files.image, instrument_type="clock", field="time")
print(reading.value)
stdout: 4:59:27
